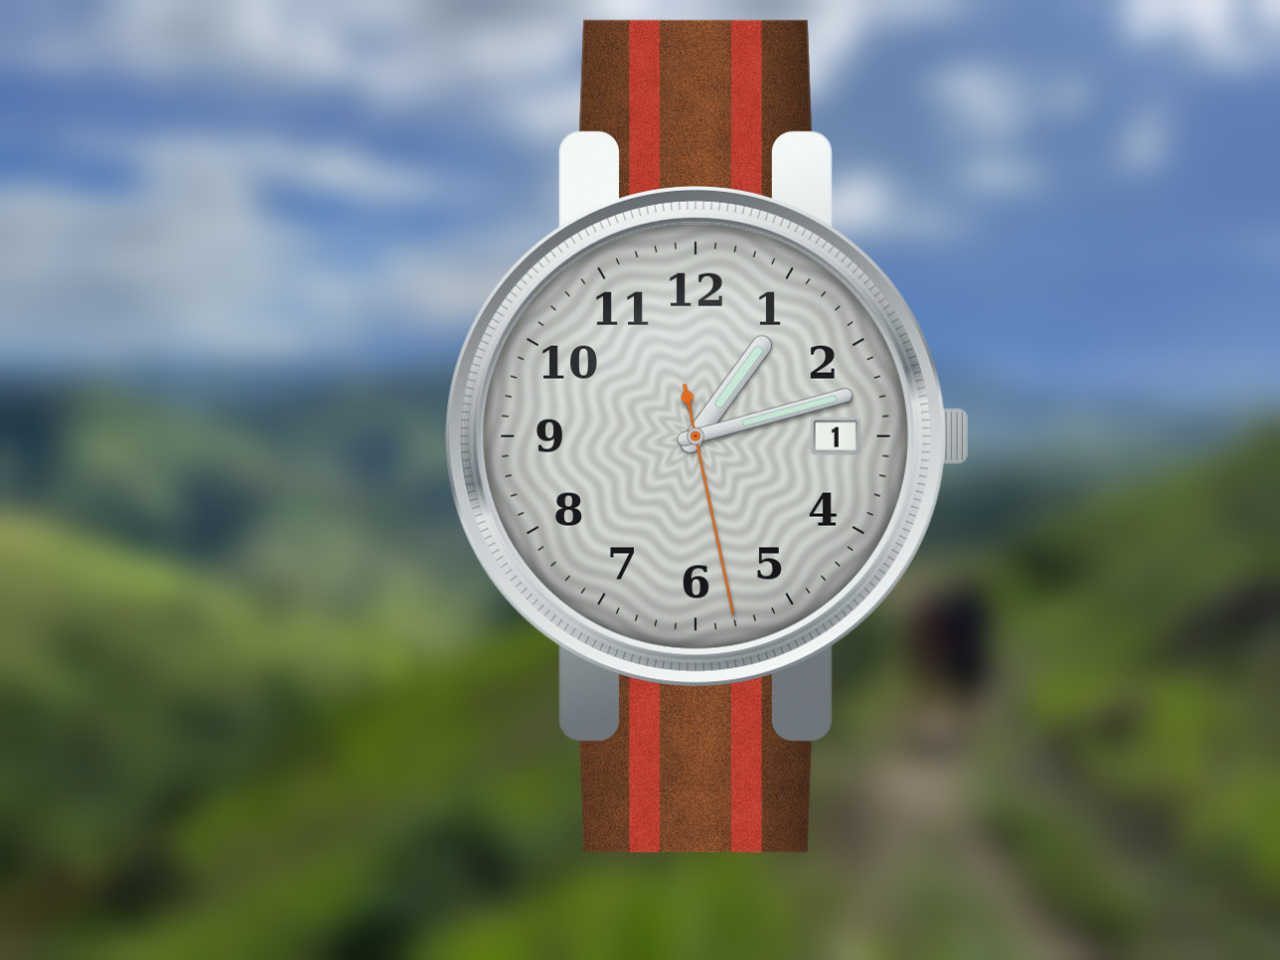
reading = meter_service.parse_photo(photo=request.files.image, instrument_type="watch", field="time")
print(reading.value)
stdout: 1:12:28
